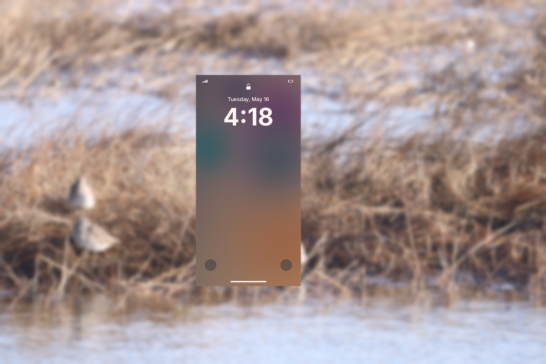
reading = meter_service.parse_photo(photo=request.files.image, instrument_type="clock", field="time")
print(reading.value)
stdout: 4:18
